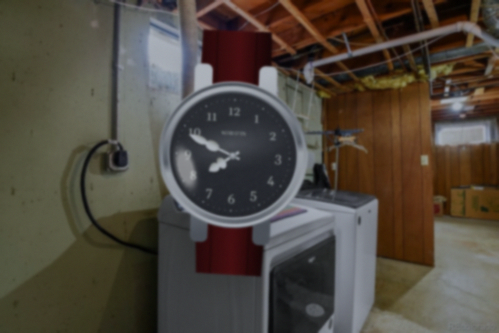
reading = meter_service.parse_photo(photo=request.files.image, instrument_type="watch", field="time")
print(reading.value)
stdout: 7:49
